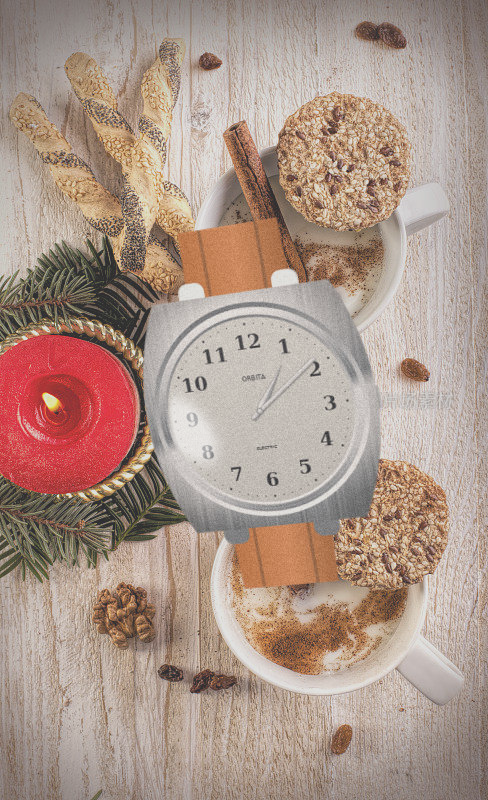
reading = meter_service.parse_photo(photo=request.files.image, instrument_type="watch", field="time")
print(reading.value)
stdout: 1:09
